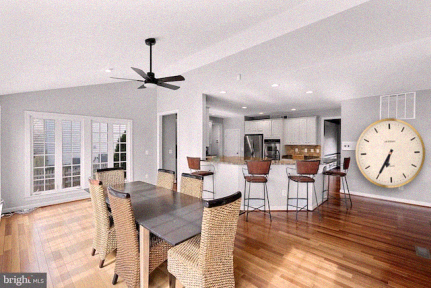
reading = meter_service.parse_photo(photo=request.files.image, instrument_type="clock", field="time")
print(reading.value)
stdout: 6:35
